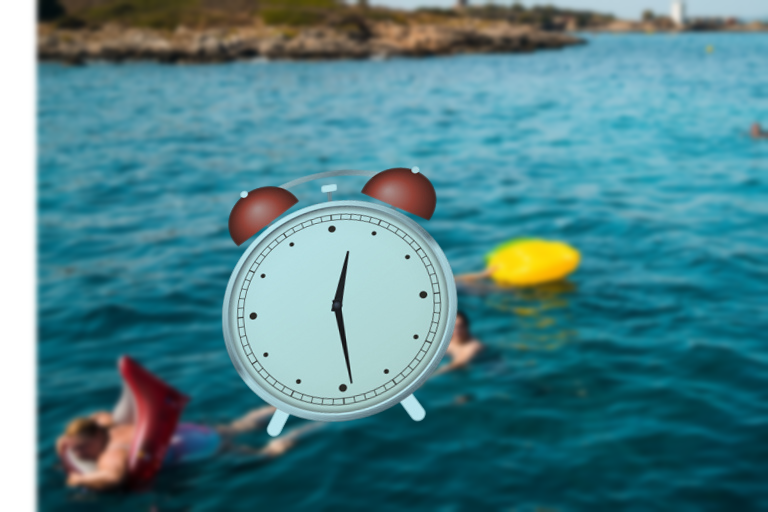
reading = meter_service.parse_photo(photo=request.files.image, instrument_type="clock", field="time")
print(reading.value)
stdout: 12:29
